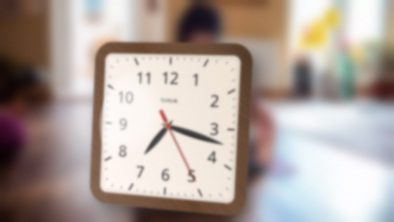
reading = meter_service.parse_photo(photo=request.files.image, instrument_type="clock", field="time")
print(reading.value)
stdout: 7:17:25
